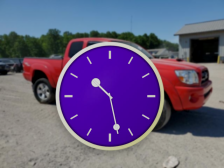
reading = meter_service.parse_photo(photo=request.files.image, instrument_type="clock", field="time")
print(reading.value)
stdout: 10:28
